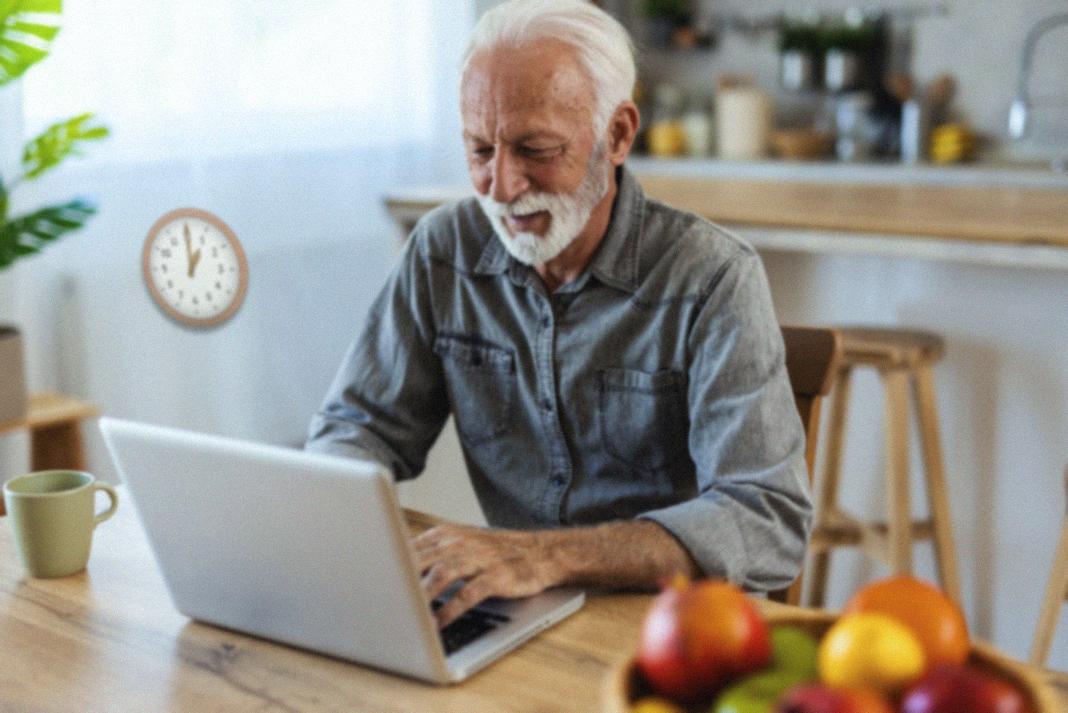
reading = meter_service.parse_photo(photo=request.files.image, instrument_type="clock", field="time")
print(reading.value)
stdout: 1:00
